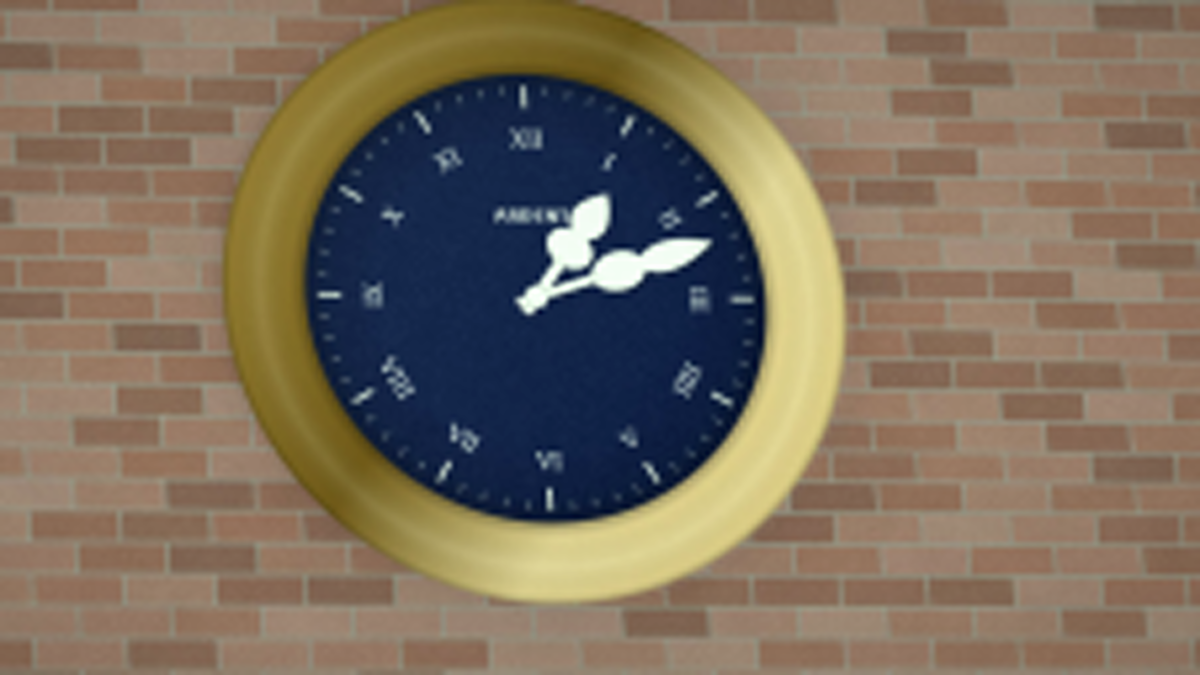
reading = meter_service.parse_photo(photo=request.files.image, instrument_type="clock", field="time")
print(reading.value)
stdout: 1:12
